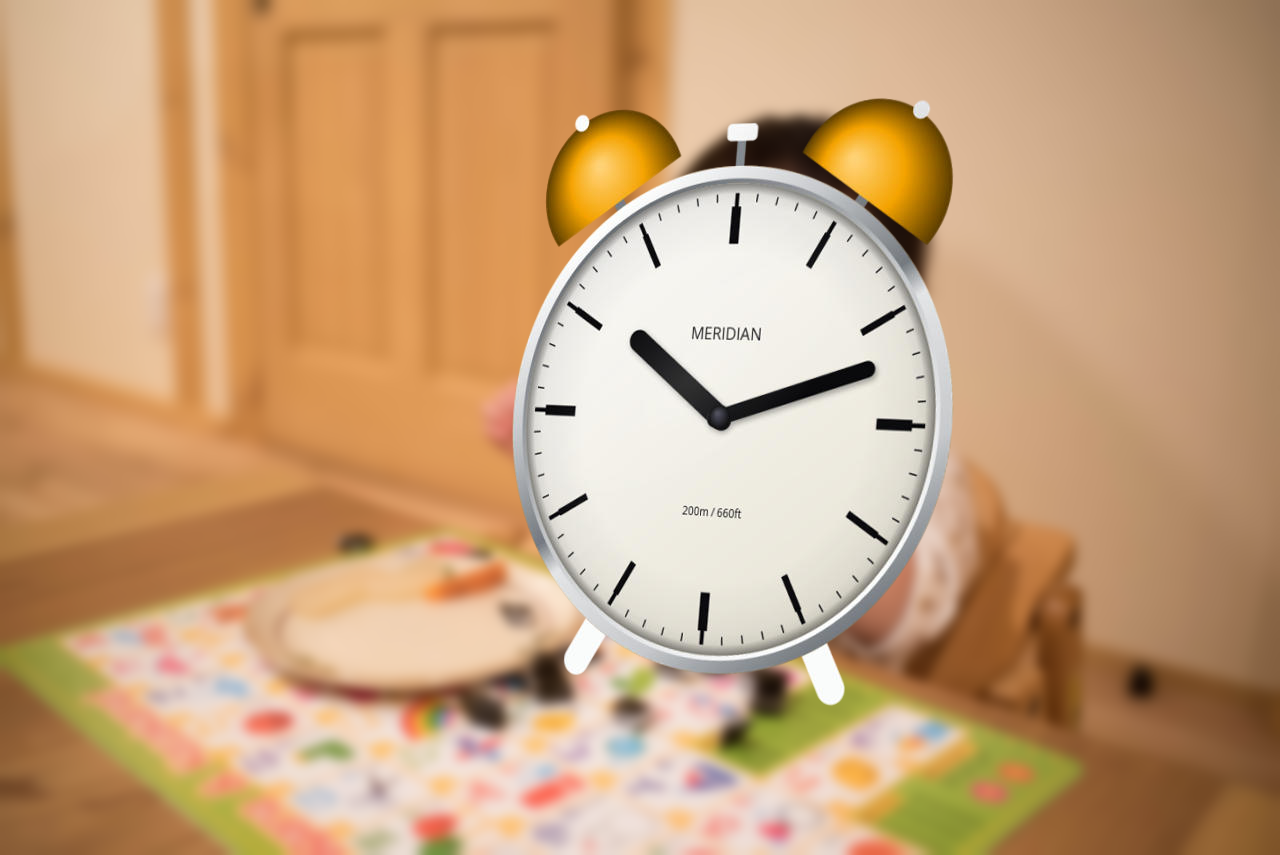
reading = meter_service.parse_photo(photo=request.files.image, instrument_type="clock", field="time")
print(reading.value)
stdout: 10:12
